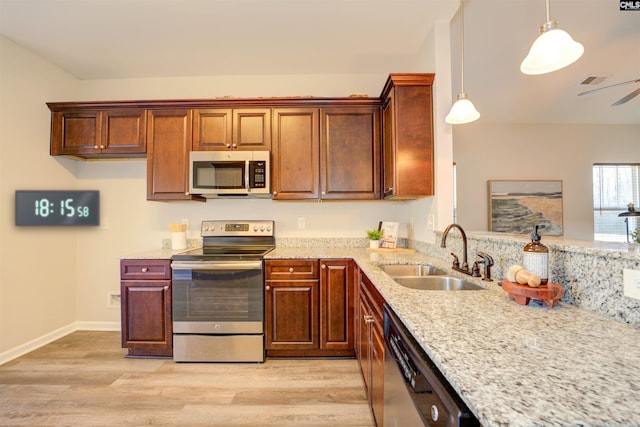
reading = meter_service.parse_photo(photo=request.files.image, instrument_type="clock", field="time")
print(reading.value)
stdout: 18:15:58
